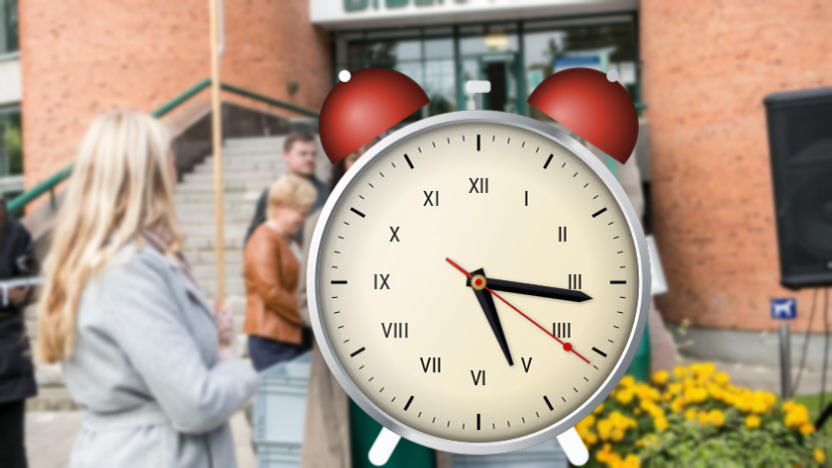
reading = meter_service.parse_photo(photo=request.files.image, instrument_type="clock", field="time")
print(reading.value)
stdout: 5:16:21
